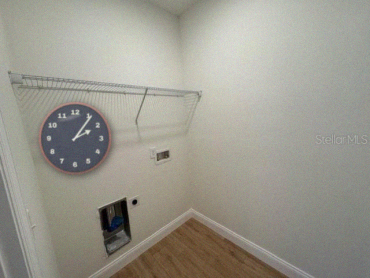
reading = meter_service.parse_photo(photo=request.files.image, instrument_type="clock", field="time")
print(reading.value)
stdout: 2:06
